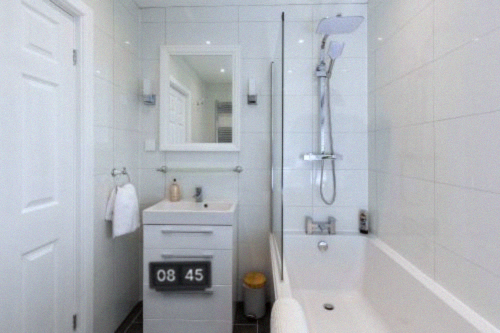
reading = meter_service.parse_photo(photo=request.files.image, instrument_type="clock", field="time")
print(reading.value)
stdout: 8:45
